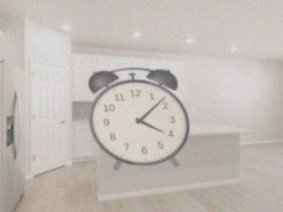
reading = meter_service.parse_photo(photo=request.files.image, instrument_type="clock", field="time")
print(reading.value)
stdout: 4:08
